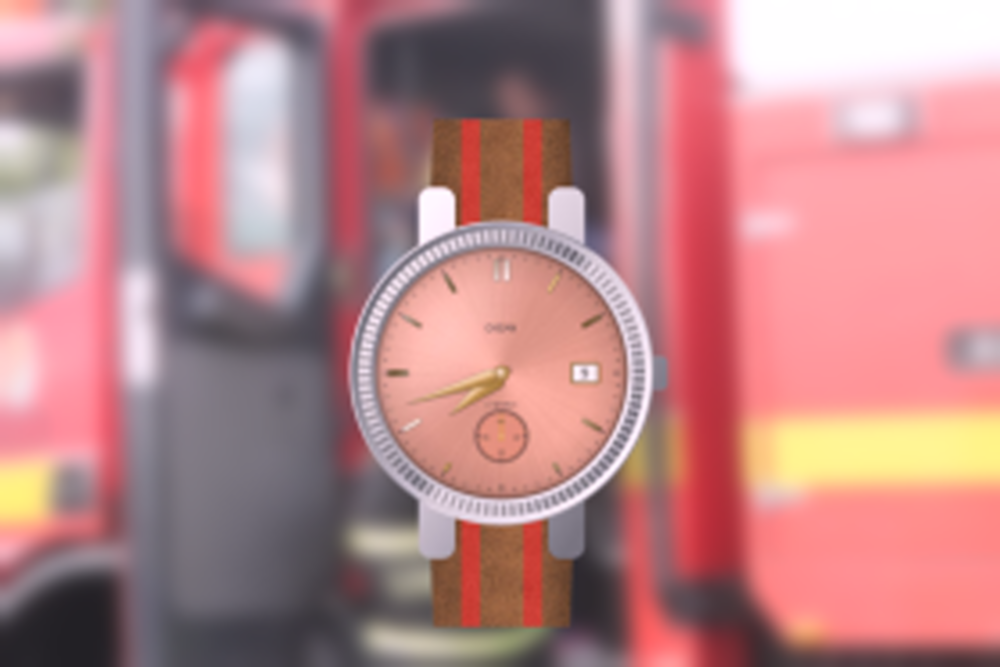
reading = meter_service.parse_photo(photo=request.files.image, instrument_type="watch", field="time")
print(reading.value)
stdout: 7:42
